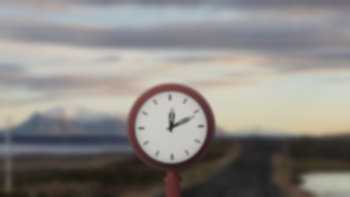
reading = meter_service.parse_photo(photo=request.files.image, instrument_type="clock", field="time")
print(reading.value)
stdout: 12:11
